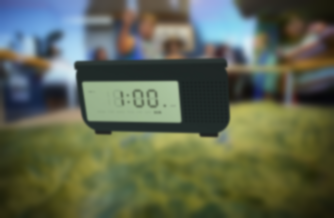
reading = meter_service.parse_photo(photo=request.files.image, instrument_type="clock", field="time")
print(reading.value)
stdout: 1:00
